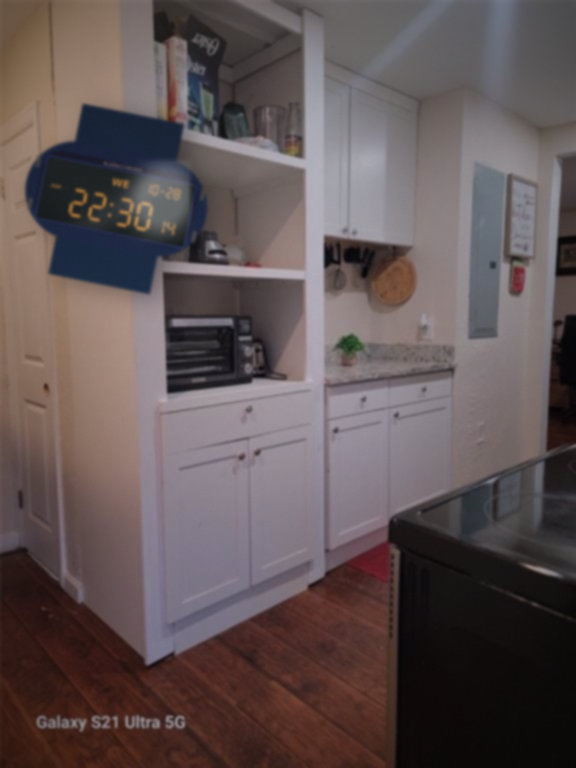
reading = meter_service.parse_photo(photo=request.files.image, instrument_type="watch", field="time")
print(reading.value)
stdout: 22:30
